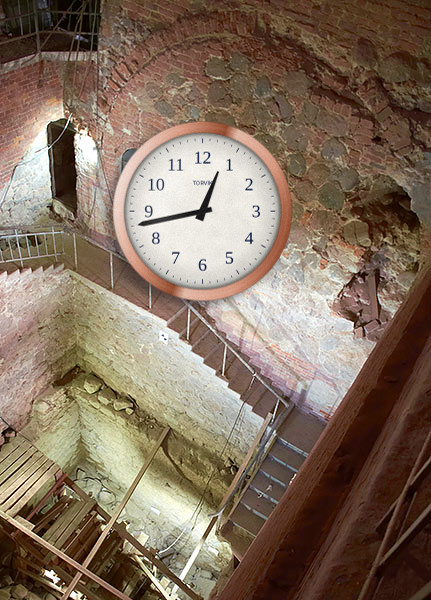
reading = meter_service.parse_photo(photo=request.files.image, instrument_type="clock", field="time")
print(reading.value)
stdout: 12:43
